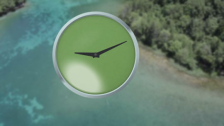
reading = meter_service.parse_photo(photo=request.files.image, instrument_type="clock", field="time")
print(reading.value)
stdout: 9:11
